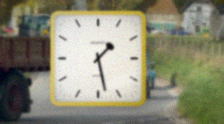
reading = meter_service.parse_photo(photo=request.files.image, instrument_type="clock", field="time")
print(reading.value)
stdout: 1:28
